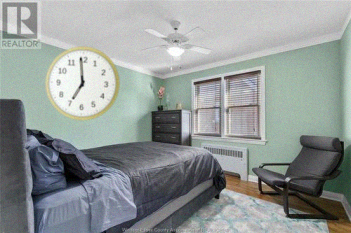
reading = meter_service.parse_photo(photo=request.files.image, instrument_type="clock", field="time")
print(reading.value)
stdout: 6:59
